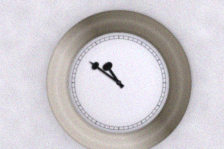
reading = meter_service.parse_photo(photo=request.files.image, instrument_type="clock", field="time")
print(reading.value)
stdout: 10:51
